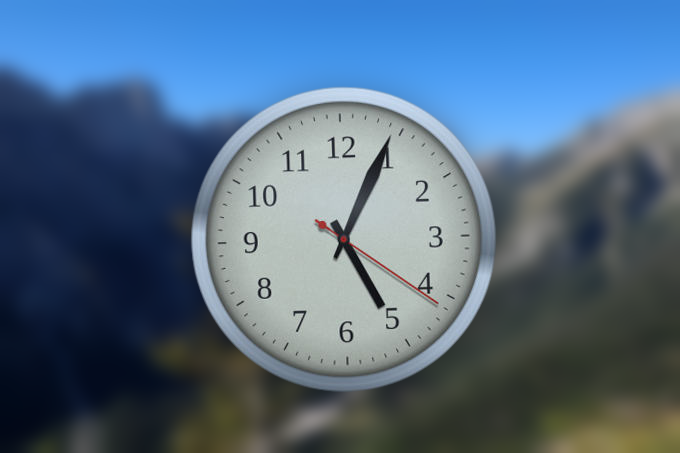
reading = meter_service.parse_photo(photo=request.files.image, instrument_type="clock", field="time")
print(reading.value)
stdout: 5:04:21
